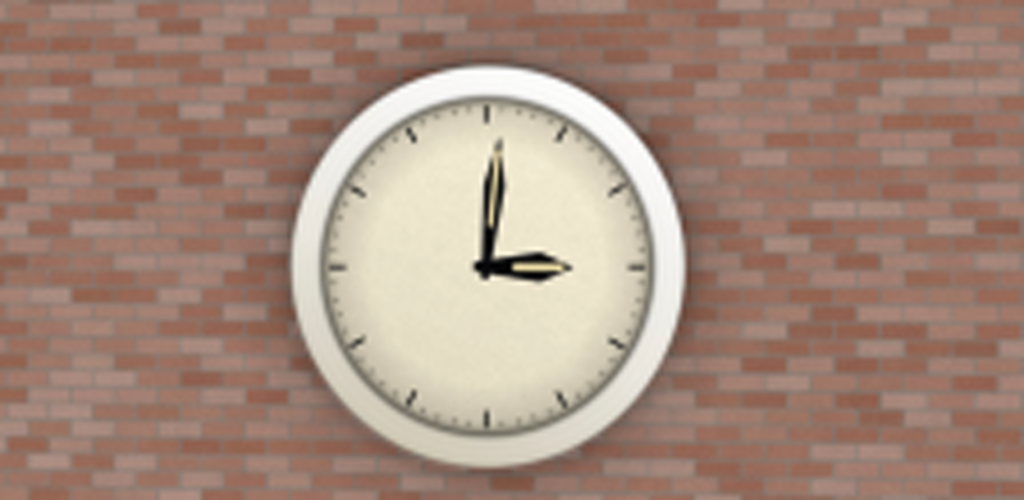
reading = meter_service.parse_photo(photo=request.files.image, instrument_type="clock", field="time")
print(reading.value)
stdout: 3:01
